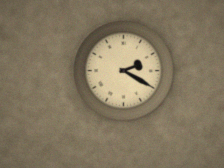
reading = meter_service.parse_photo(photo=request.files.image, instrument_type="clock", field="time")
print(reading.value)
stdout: 2:20
